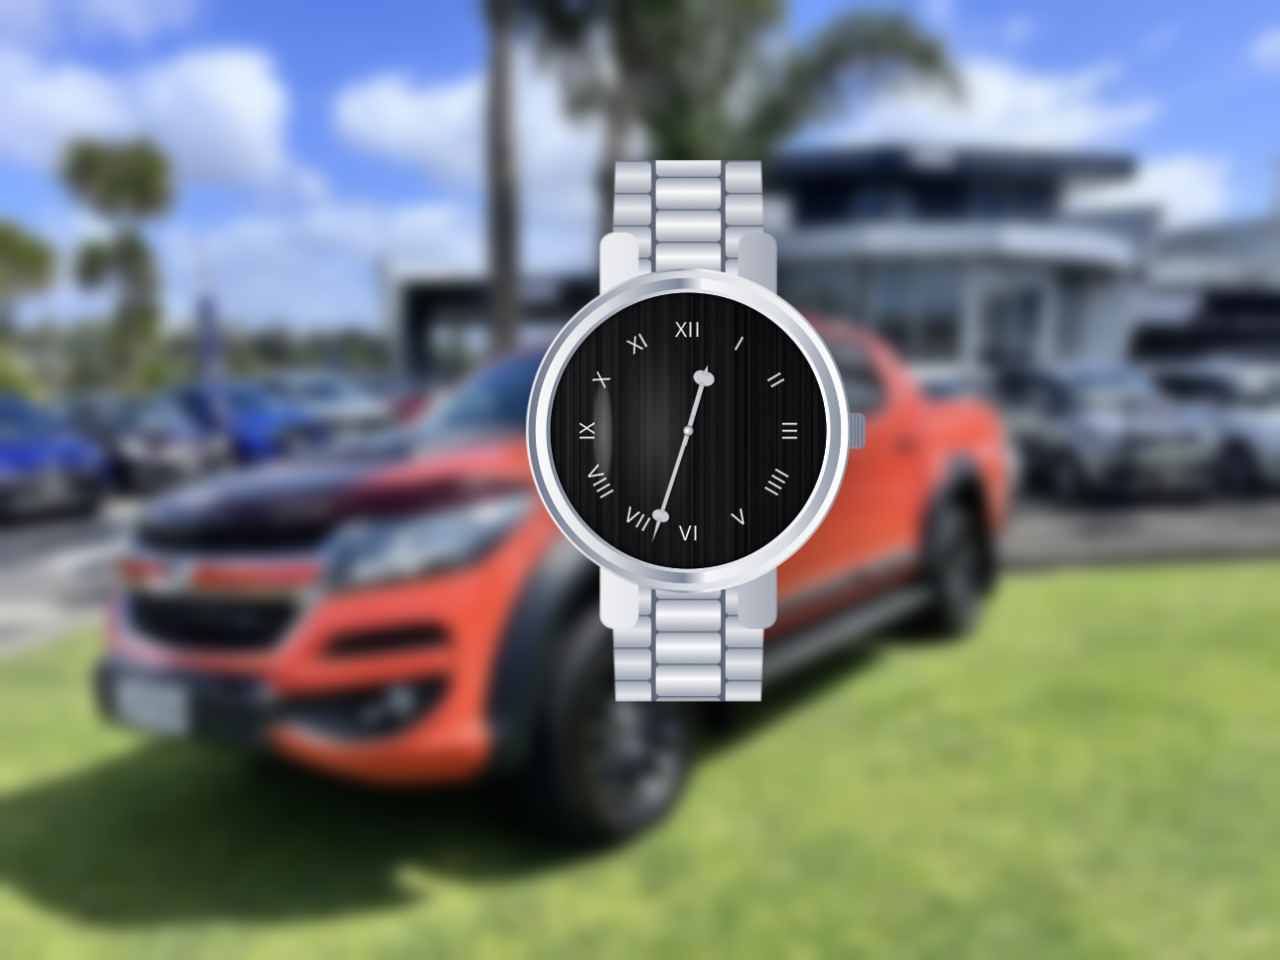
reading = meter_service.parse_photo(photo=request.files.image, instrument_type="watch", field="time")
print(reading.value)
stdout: 12:33
